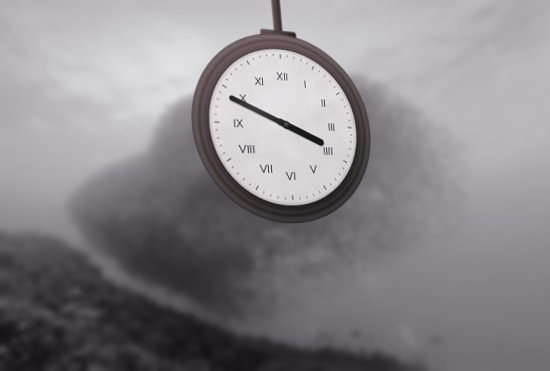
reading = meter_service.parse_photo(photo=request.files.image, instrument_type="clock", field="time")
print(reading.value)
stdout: 3:49
